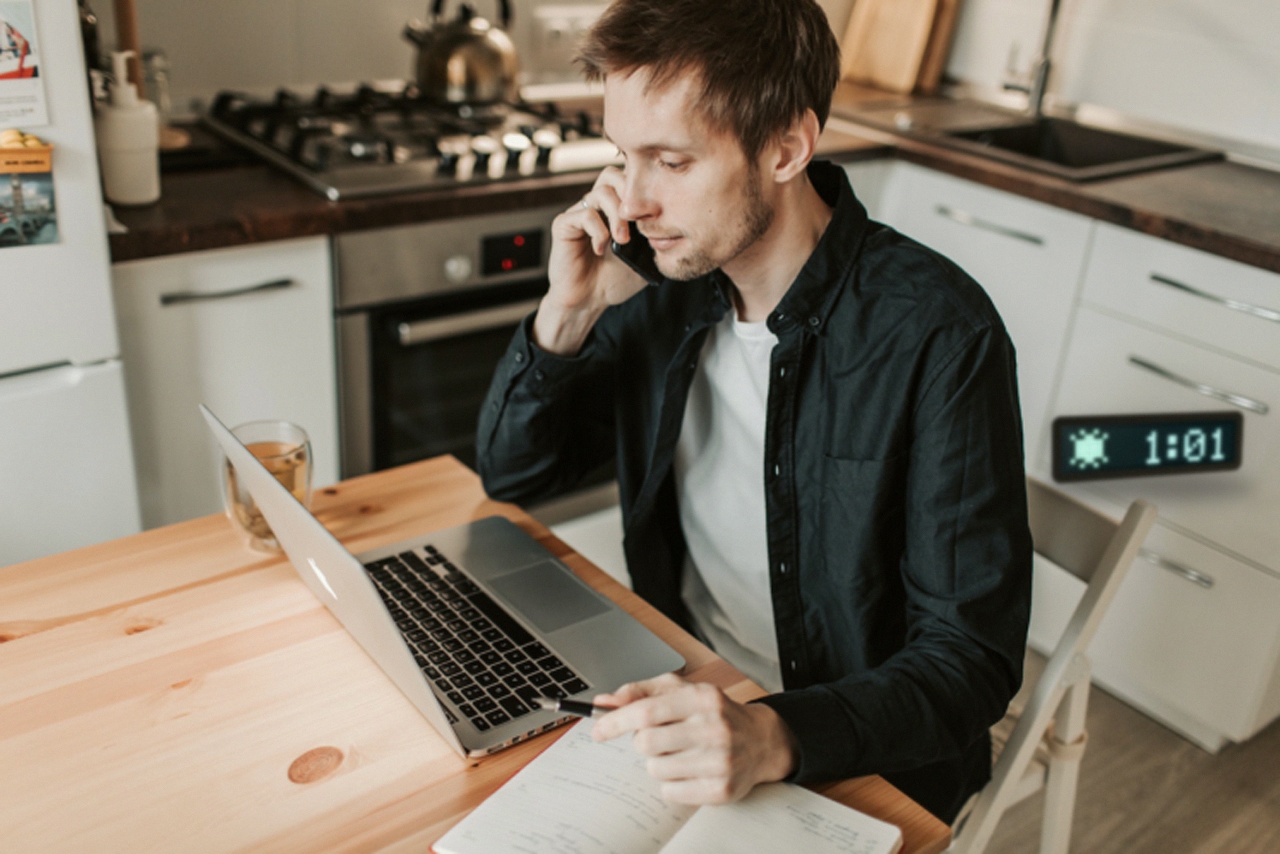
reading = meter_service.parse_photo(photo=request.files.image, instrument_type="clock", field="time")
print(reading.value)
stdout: 1:01
